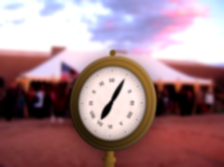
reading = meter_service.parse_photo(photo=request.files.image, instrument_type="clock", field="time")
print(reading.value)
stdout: 7:05
